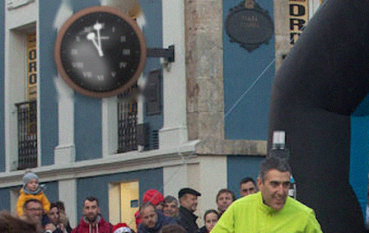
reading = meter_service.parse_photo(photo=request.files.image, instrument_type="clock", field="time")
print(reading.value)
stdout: 10:59
